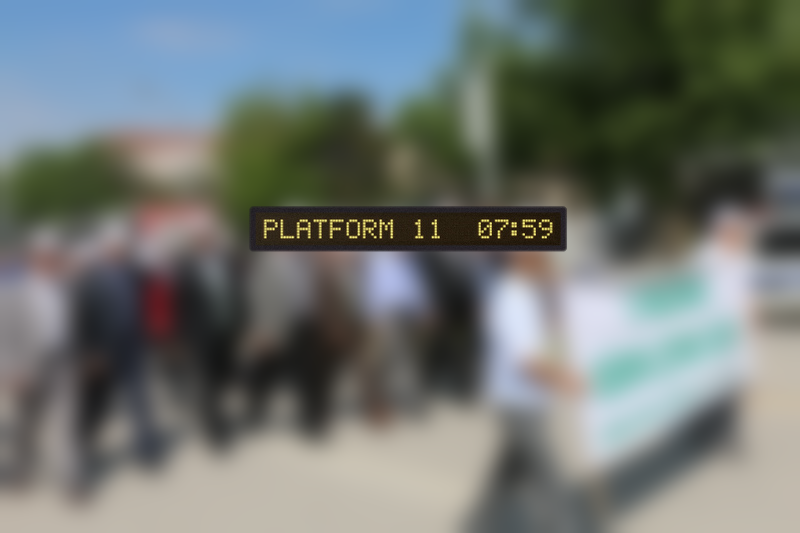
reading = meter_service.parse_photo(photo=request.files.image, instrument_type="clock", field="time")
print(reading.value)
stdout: 7:59
